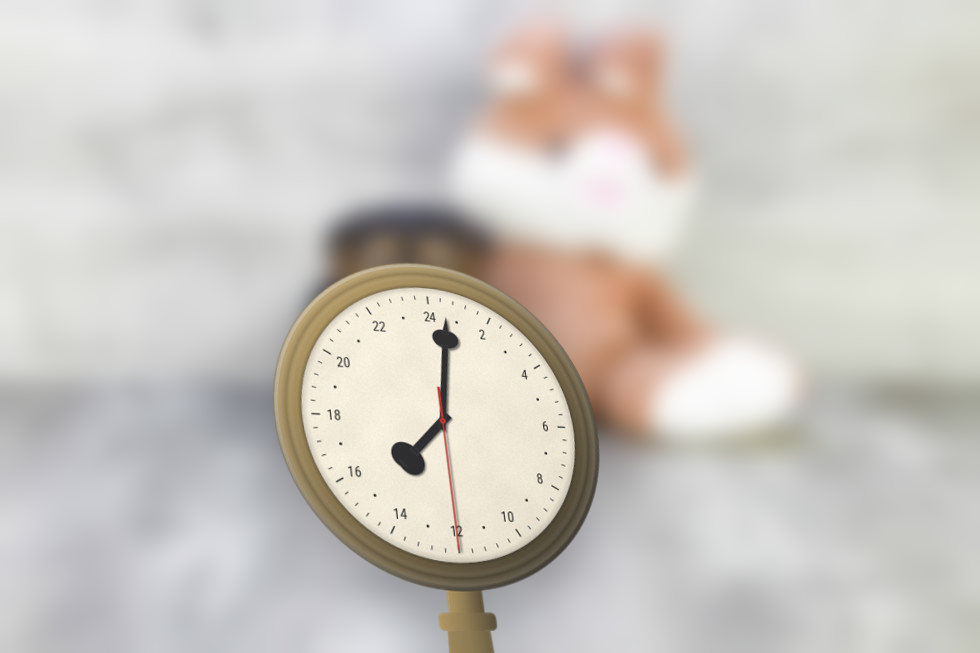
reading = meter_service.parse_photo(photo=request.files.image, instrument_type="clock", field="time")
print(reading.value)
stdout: 15:01:30
